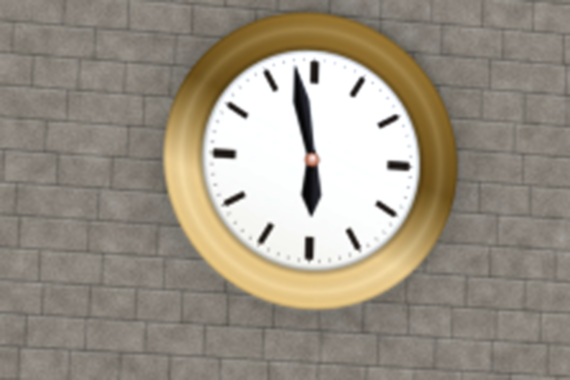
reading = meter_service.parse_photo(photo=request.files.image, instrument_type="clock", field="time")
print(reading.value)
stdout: 5:58
